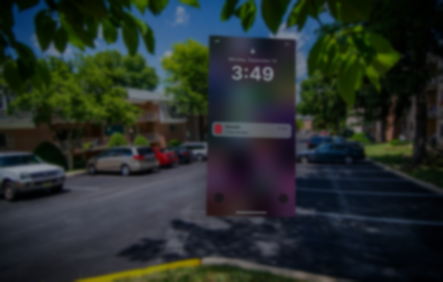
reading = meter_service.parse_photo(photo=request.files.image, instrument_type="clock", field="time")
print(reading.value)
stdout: 3:49
